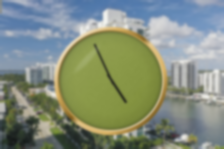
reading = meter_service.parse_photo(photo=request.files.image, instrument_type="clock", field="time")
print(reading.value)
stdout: 4:56
